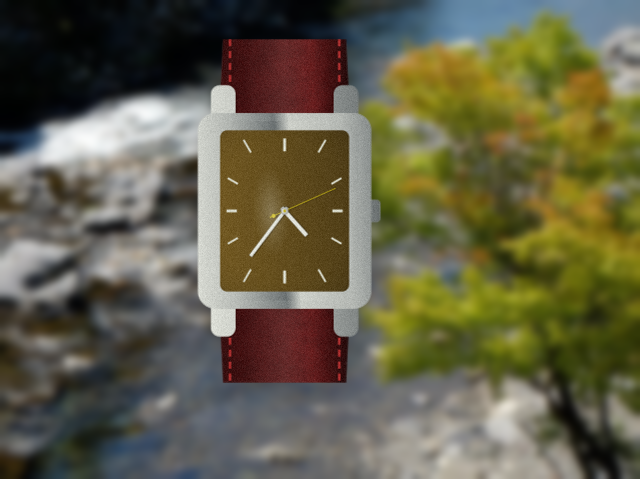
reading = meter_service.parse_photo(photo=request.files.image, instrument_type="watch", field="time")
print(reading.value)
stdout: 4:36:11
